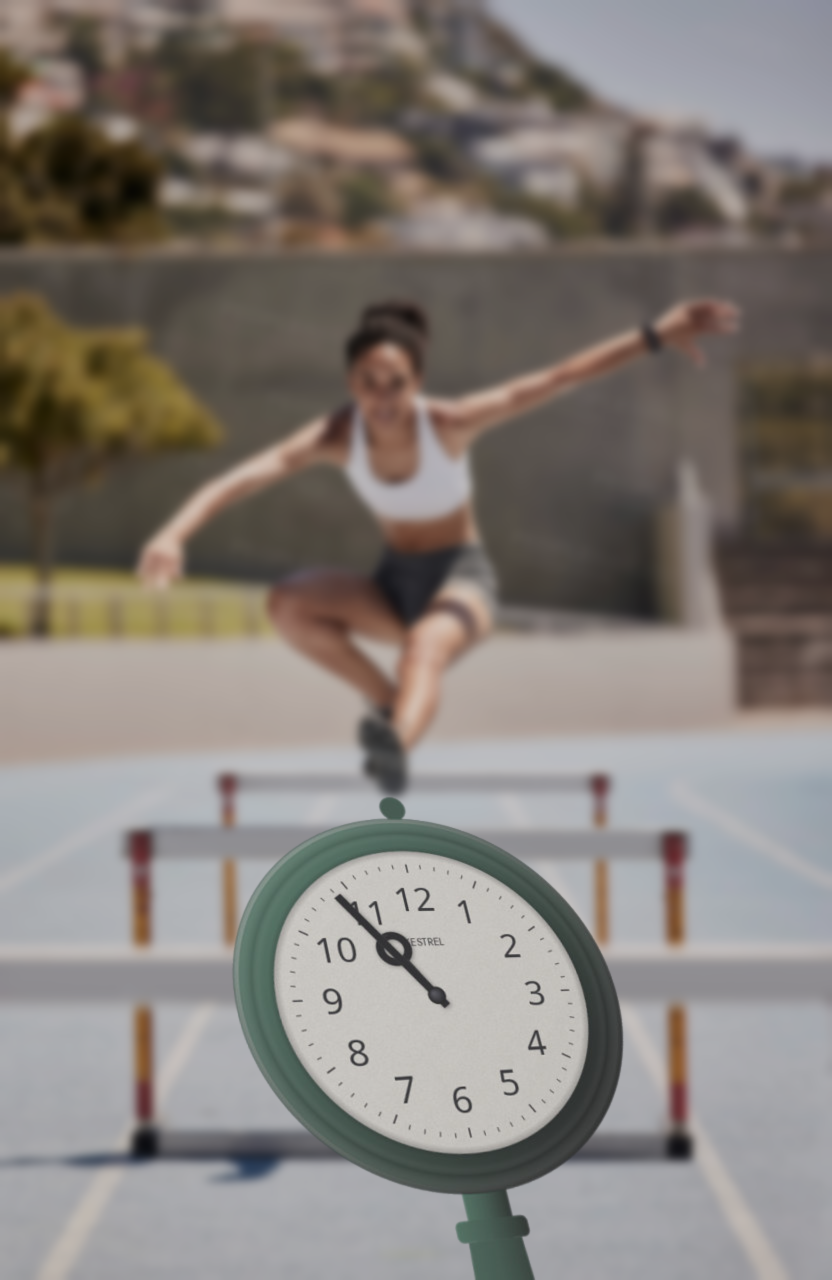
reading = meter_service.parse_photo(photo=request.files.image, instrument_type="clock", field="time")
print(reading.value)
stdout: 10:54
